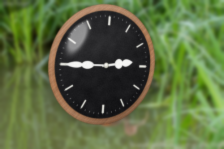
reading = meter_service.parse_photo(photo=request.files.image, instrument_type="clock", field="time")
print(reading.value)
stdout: 2:45
